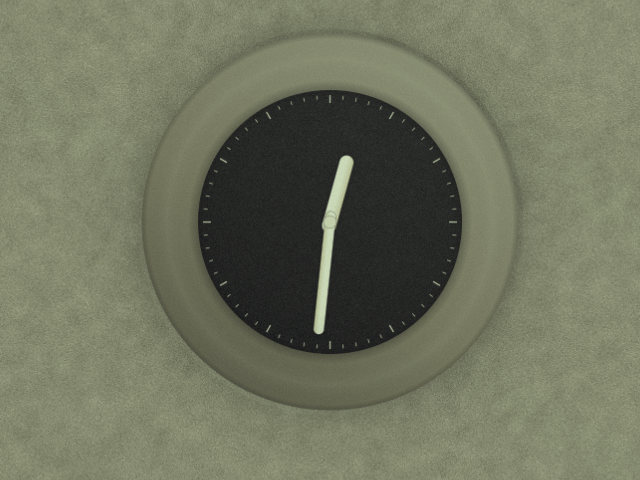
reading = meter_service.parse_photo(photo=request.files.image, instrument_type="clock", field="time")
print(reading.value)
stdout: 12:31
